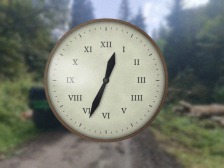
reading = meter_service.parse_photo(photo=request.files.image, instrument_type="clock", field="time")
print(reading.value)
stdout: 12:34
